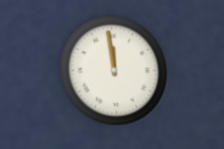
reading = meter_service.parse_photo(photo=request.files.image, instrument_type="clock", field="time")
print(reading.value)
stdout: 11:59
